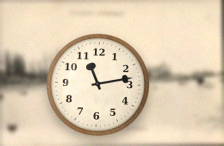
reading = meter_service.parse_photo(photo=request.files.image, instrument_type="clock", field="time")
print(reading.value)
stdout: 11:13
